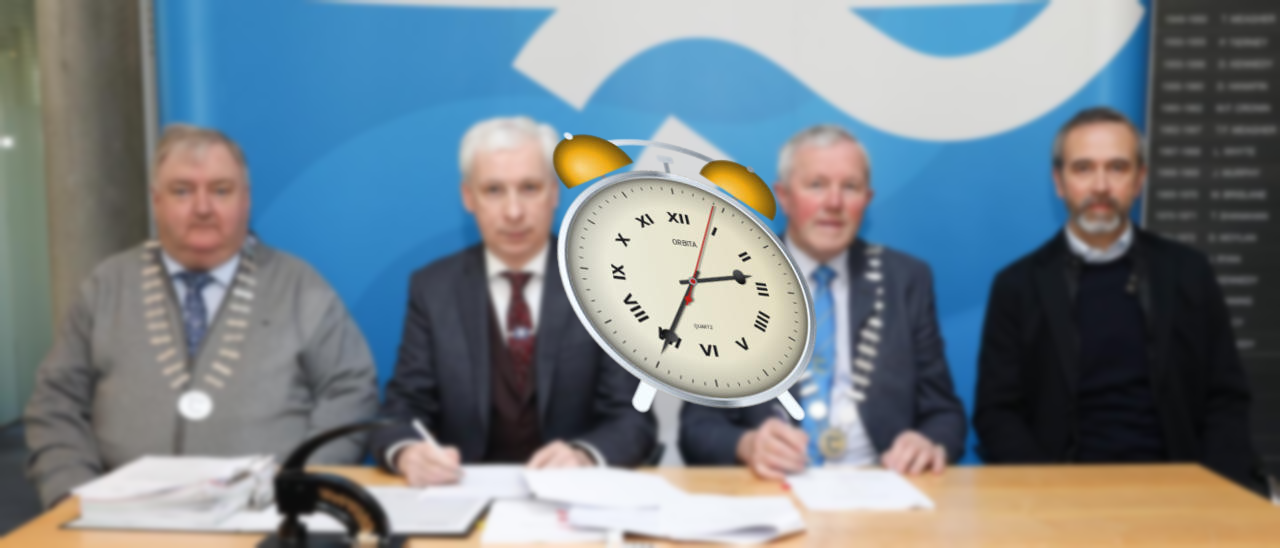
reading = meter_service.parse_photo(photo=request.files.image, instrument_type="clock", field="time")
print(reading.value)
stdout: 2:35:04
